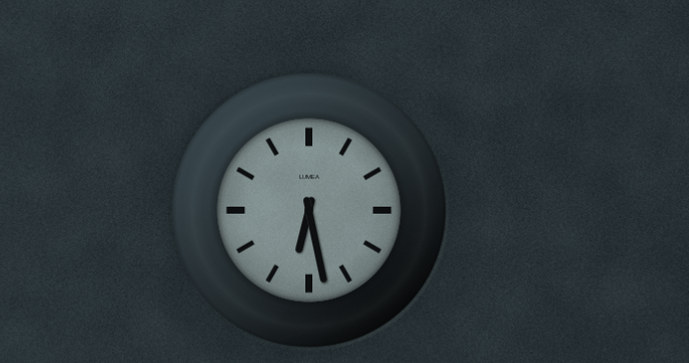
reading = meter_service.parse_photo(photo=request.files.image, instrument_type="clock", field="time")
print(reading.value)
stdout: 6:28
